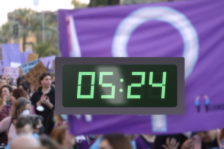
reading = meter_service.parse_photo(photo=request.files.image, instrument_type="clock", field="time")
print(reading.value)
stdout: 5:24
